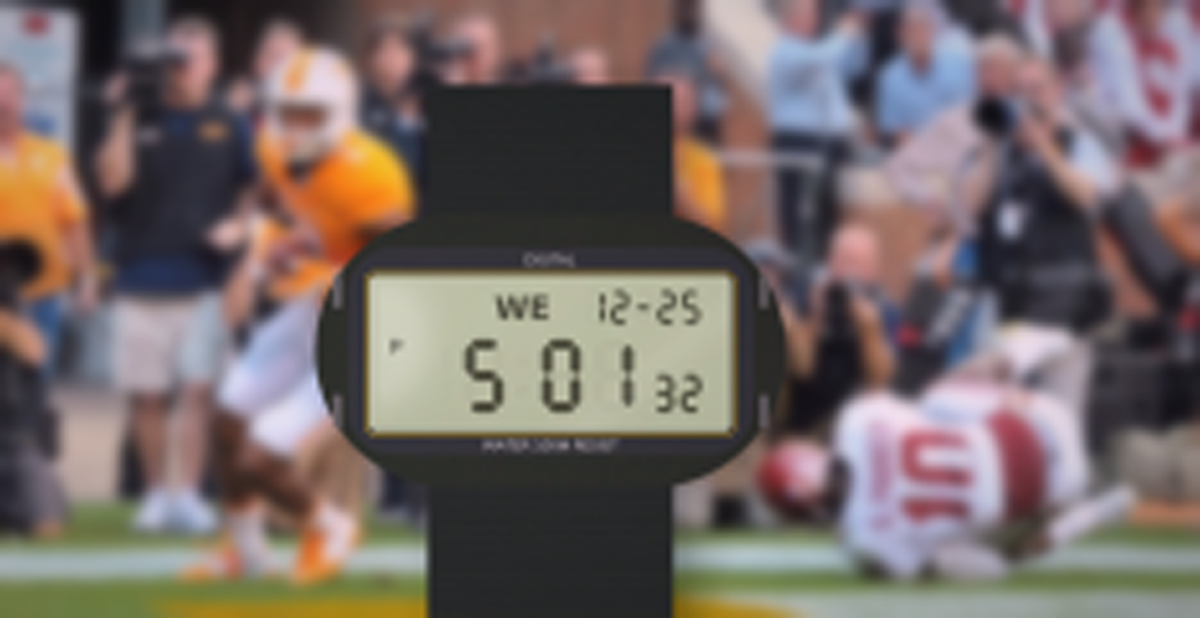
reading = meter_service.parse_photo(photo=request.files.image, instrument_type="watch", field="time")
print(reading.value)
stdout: 5:01:32
